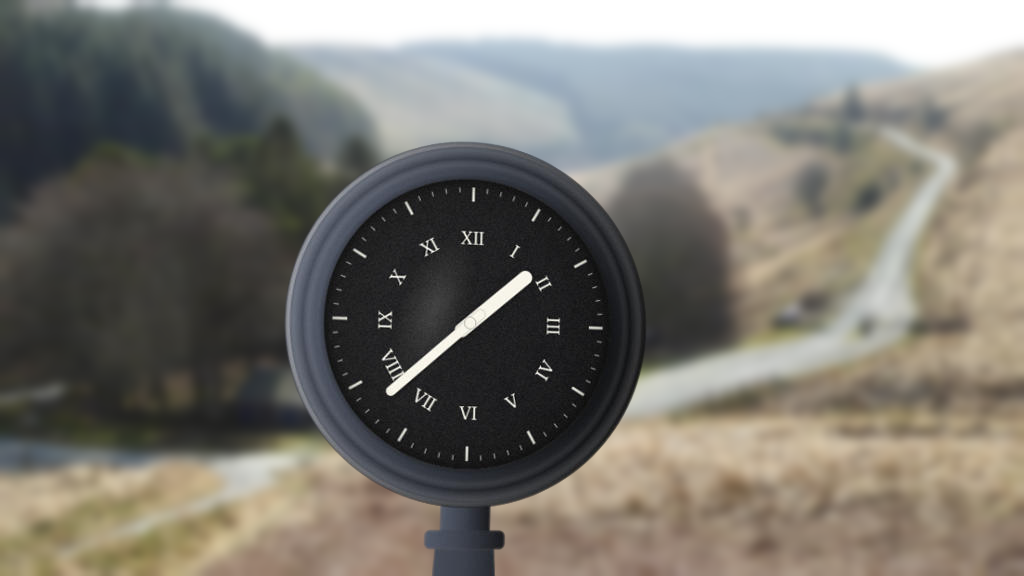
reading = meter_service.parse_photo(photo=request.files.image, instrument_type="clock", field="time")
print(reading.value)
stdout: 1:38
